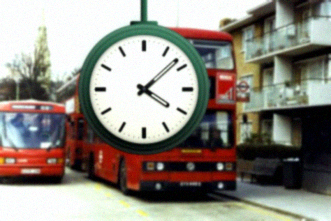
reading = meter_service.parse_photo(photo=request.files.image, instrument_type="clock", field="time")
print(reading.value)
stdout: 4:08
